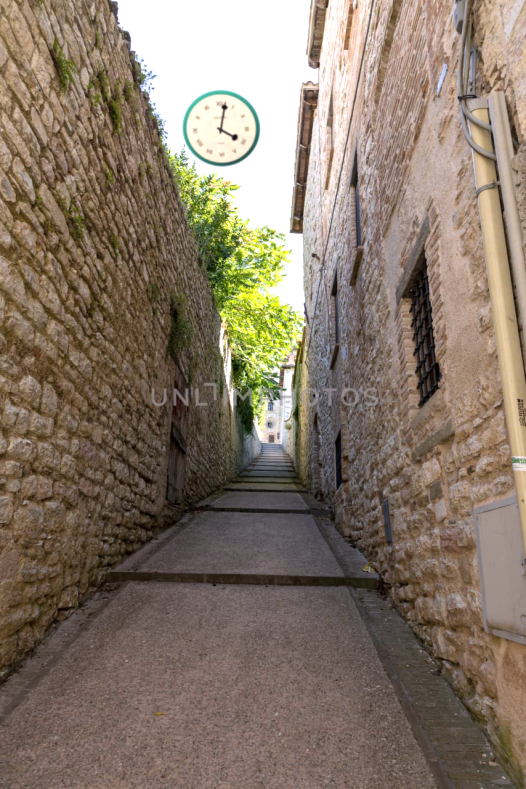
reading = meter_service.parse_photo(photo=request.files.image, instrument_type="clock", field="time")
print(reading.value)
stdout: 4:02
